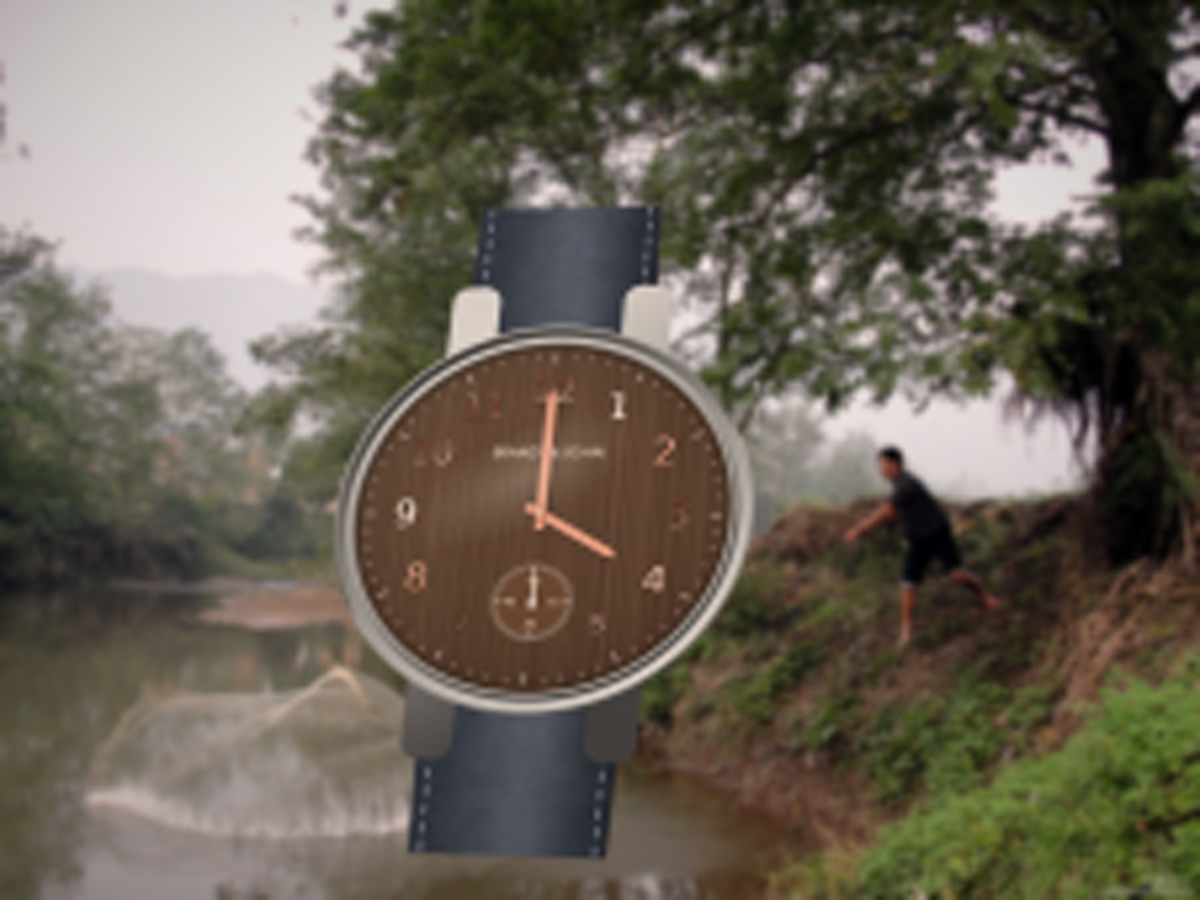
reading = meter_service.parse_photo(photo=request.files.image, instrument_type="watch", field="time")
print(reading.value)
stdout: 4:00
